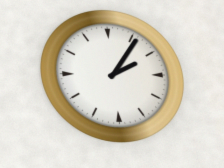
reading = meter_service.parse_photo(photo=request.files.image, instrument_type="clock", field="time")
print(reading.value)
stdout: 2:06
